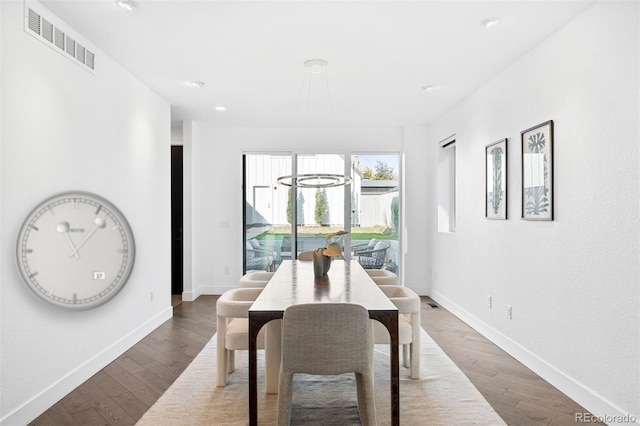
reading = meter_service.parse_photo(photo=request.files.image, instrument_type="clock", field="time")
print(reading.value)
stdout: 11:07
